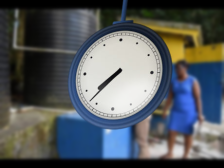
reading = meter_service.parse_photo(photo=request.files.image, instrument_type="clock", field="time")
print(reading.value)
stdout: 7:37
